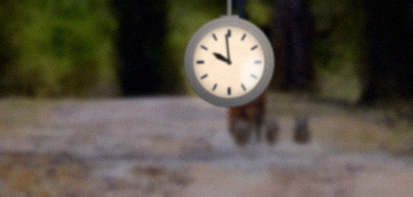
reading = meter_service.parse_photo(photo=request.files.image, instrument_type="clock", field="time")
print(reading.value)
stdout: 9:59
